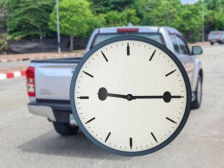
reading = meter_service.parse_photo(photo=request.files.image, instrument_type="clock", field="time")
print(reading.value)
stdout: 9:15
